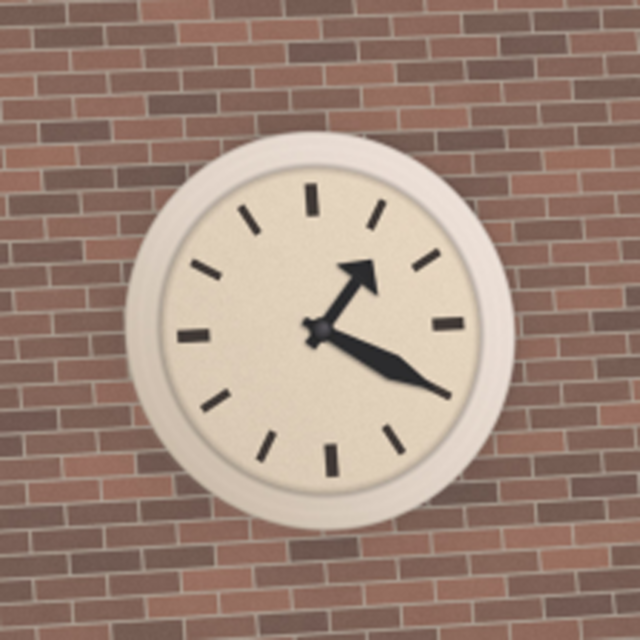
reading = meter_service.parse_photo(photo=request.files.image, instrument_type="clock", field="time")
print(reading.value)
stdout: 1:20
